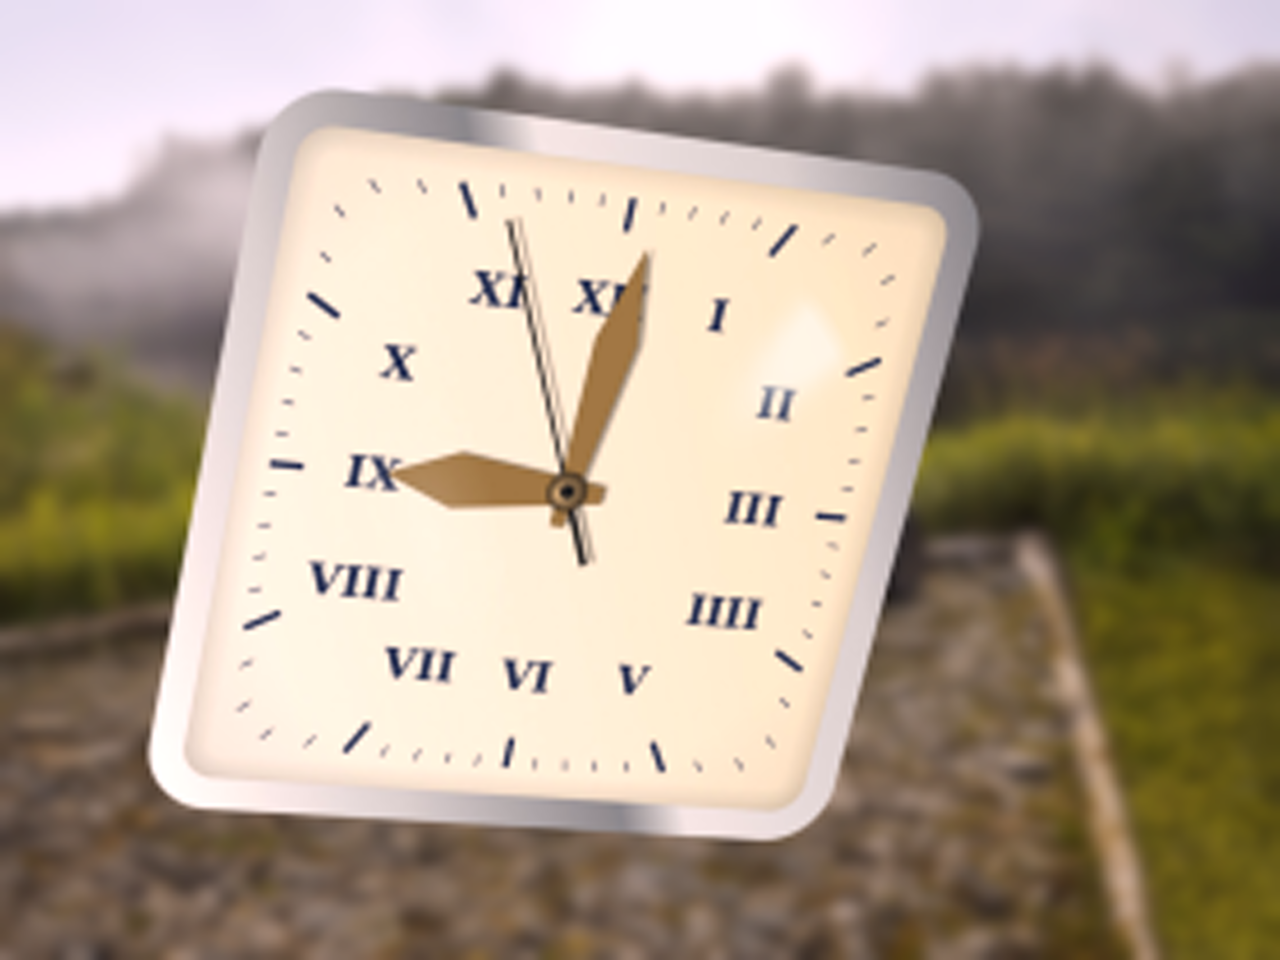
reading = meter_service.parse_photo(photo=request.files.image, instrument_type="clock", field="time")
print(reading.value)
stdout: 9:00:56
